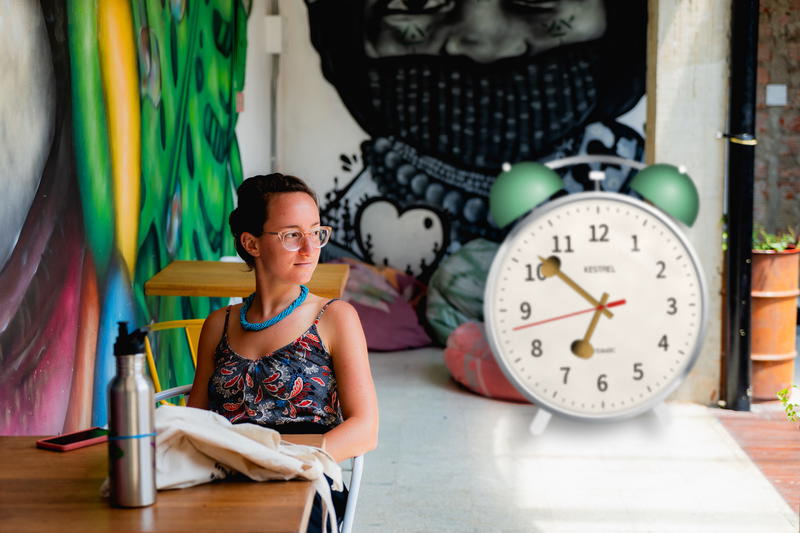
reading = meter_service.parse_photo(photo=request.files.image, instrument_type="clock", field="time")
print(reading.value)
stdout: 6:51:43
